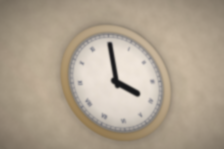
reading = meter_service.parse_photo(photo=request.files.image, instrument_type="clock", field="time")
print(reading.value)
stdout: 4:00
